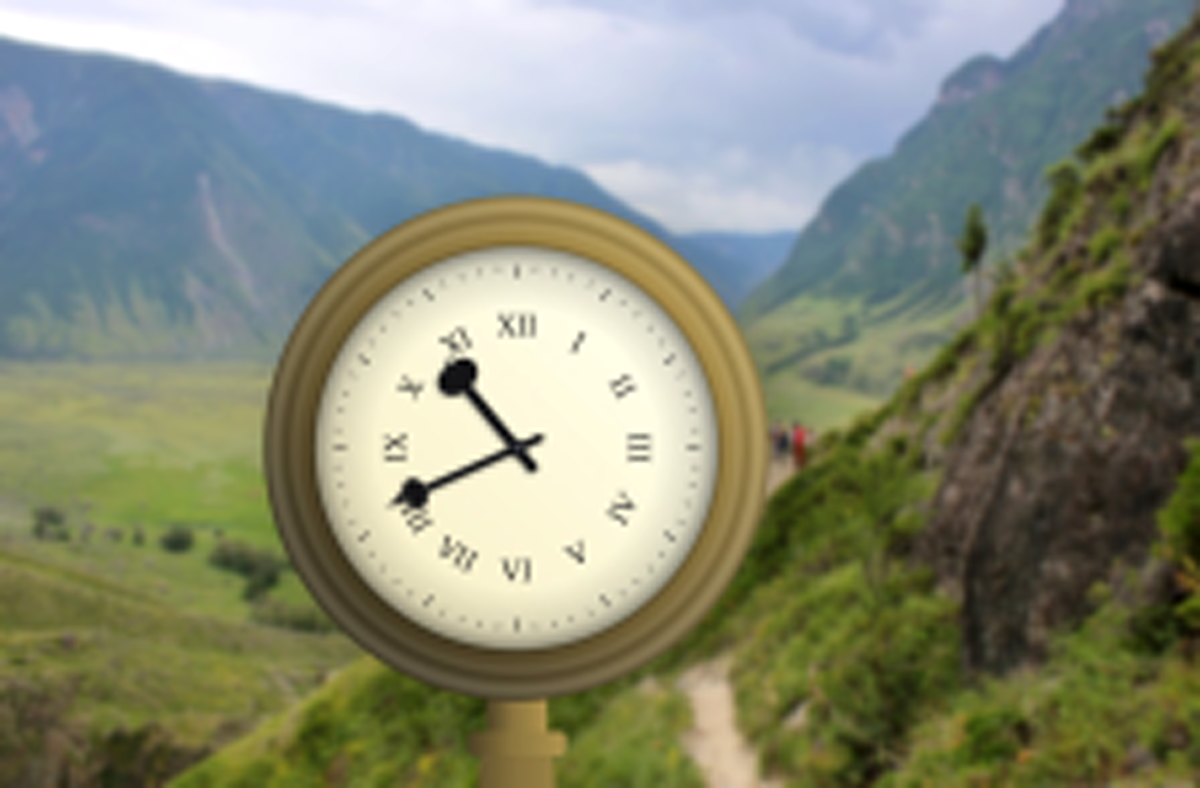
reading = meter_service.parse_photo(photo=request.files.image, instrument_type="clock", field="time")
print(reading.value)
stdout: 10:41
